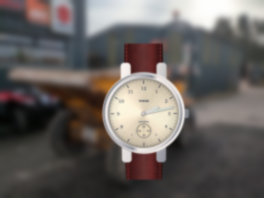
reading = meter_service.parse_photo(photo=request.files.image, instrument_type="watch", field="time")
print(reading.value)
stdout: 2:13
